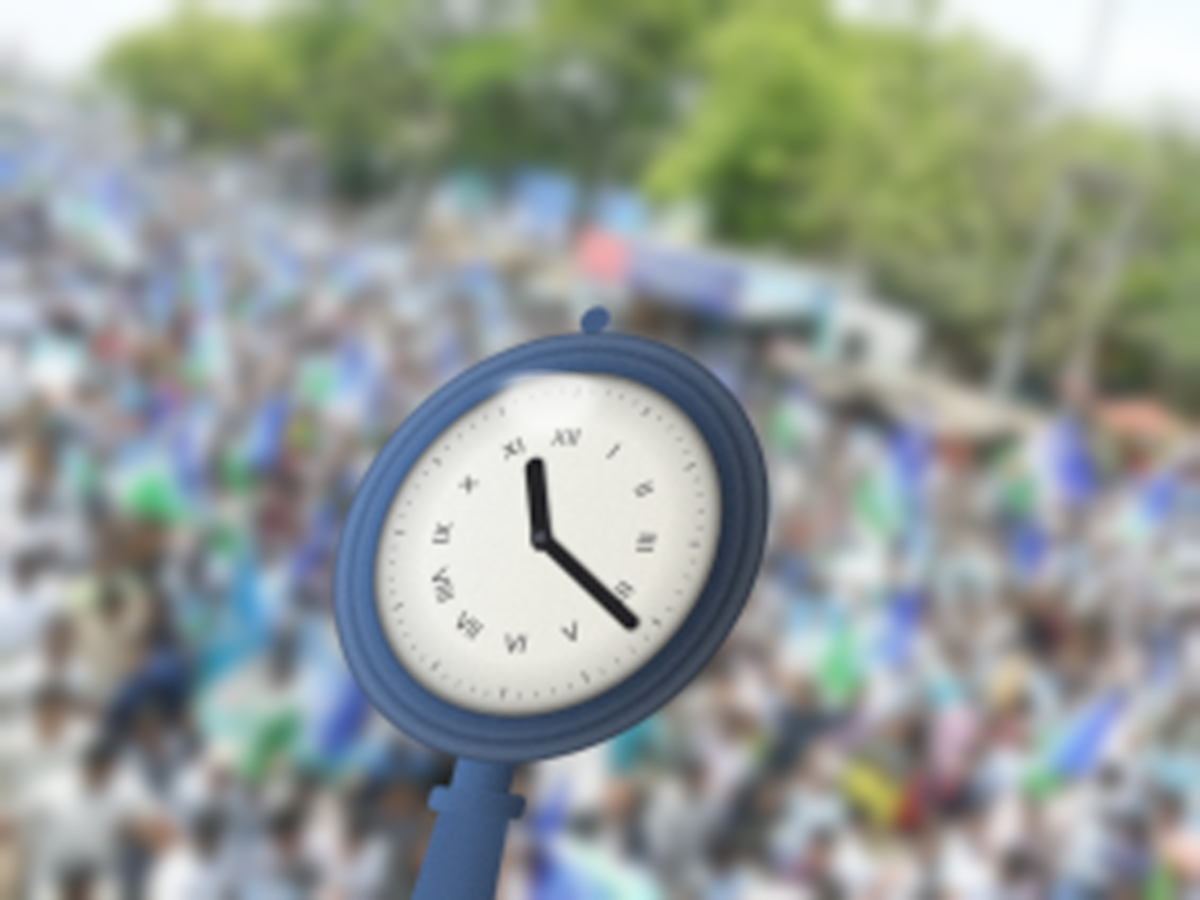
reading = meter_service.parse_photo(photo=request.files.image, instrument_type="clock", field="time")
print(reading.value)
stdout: 11:21
